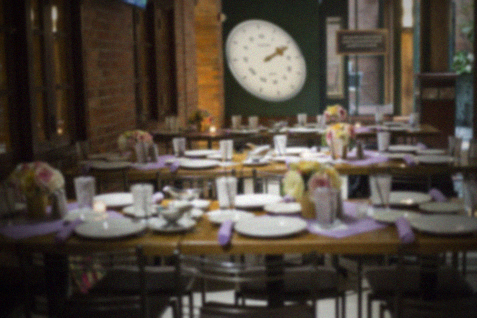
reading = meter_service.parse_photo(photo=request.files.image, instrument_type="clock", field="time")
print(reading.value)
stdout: 2:11
